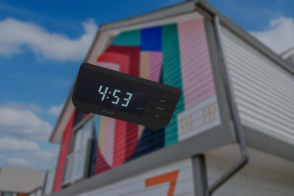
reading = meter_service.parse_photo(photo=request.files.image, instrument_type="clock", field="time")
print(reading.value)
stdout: 4:53
